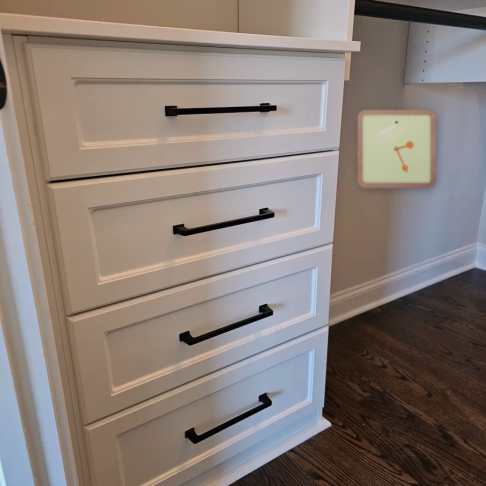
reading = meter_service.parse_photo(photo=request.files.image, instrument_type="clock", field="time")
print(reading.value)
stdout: 2:26
